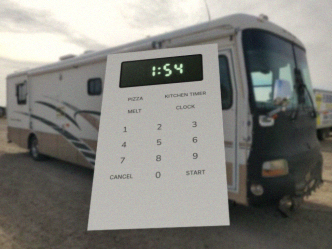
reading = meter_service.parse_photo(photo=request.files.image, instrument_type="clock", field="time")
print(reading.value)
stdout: 1:54
